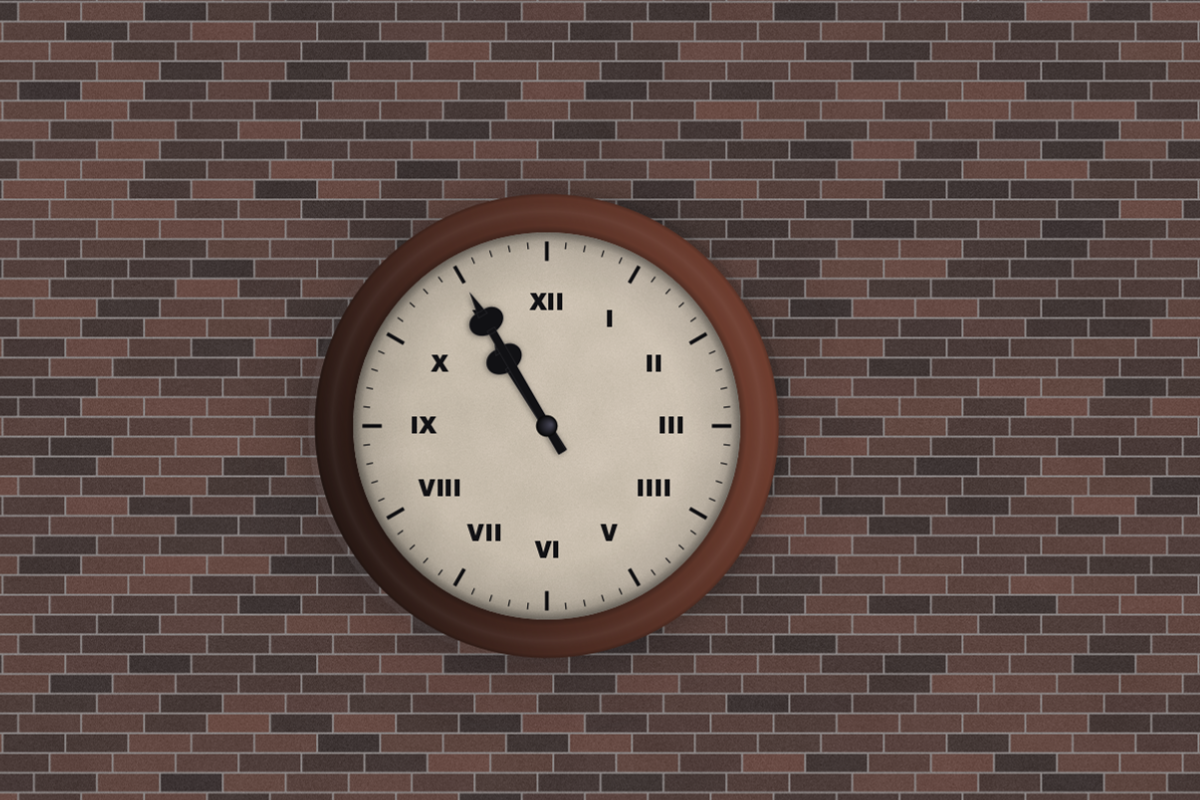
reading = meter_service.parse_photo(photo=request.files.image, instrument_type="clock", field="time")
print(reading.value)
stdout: 10:55
